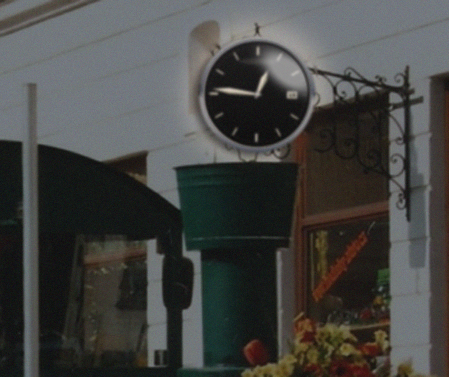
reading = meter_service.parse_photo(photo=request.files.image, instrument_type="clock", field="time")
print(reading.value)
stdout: 12:46
